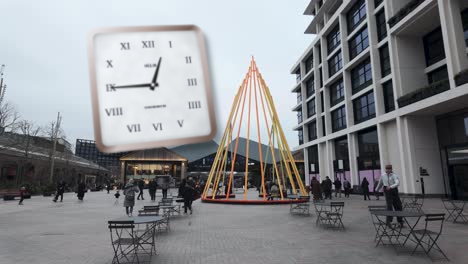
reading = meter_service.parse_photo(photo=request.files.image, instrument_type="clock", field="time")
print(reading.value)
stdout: 12:45
